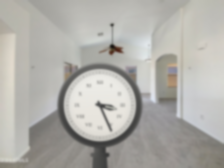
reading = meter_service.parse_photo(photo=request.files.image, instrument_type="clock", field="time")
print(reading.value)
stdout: 3:26
